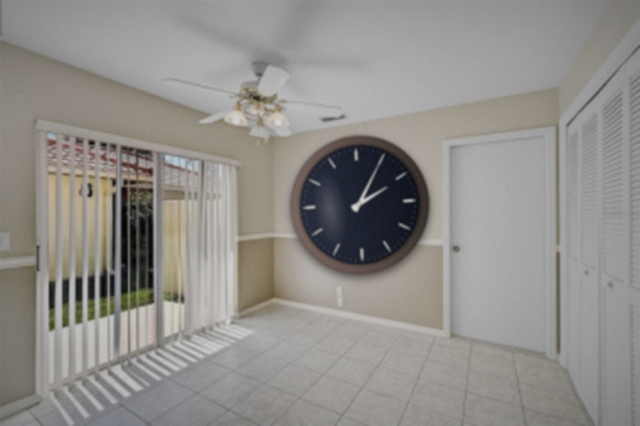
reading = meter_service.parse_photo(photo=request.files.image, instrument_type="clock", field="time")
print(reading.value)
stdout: 2:05
